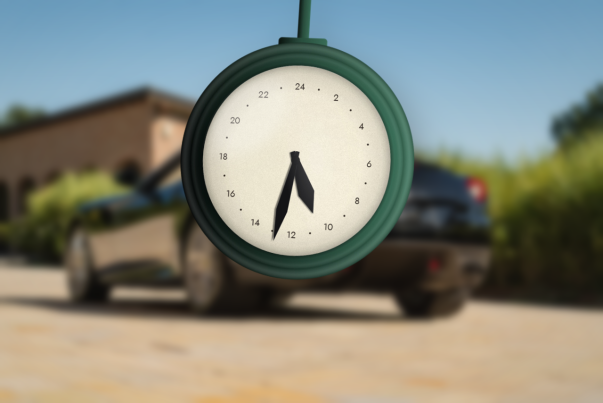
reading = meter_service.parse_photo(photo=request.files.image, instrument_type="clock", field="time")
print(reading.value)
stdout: 10:32
